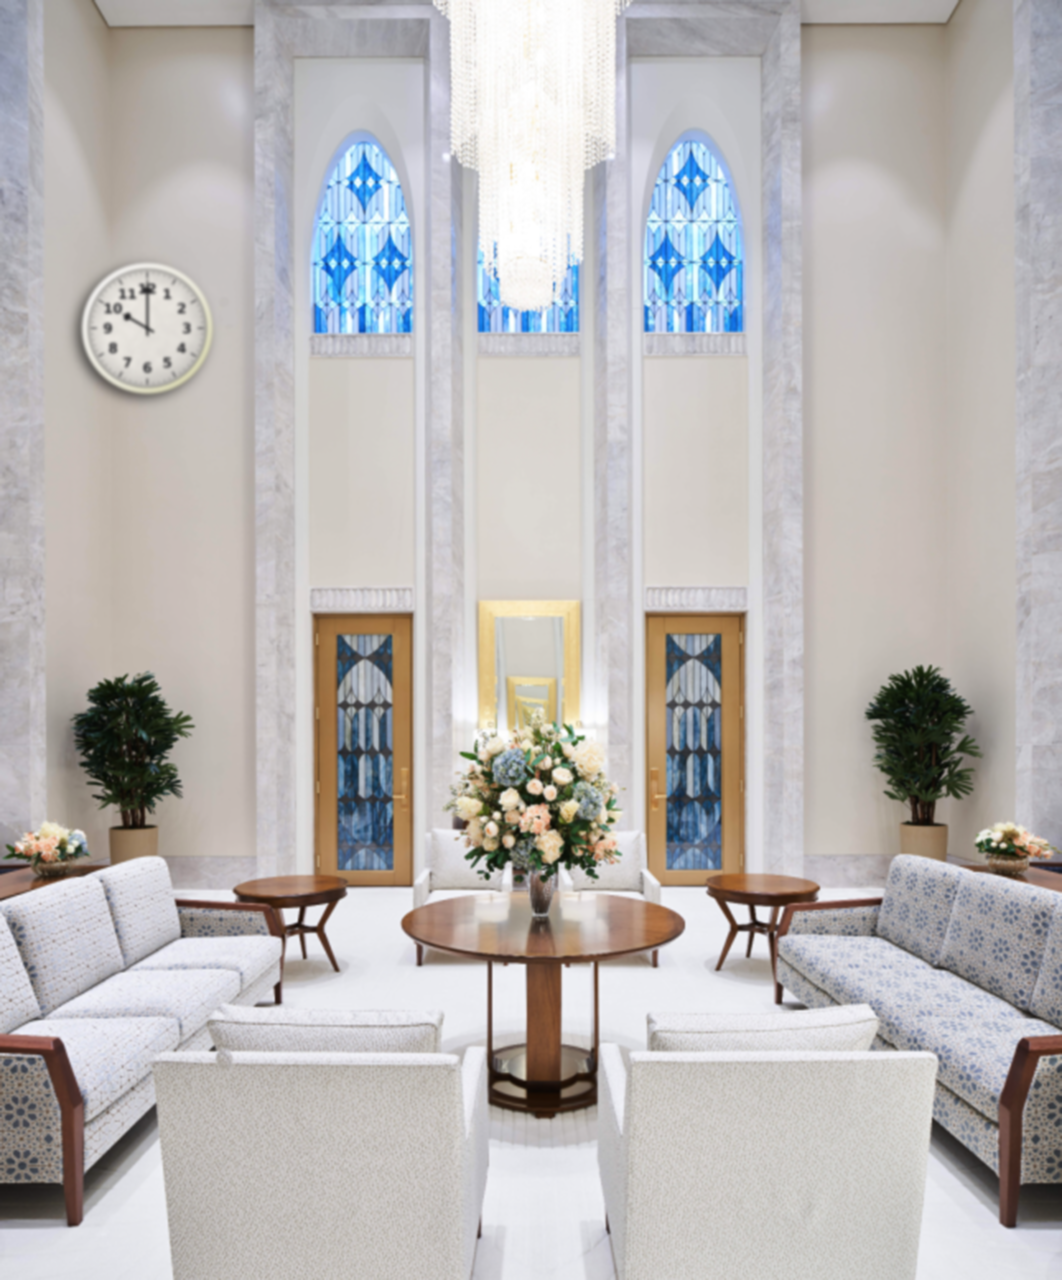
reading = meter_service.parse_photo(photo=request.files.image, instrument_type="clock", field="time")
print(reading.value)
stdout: 10:00
